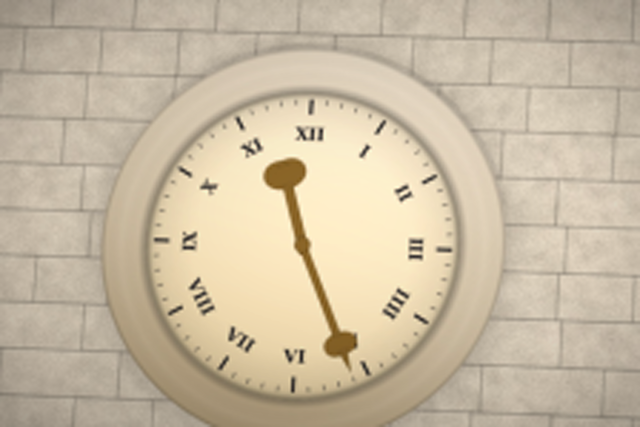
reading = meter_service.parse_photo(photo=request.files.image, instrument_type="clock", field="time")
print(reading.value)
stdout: 11:26
